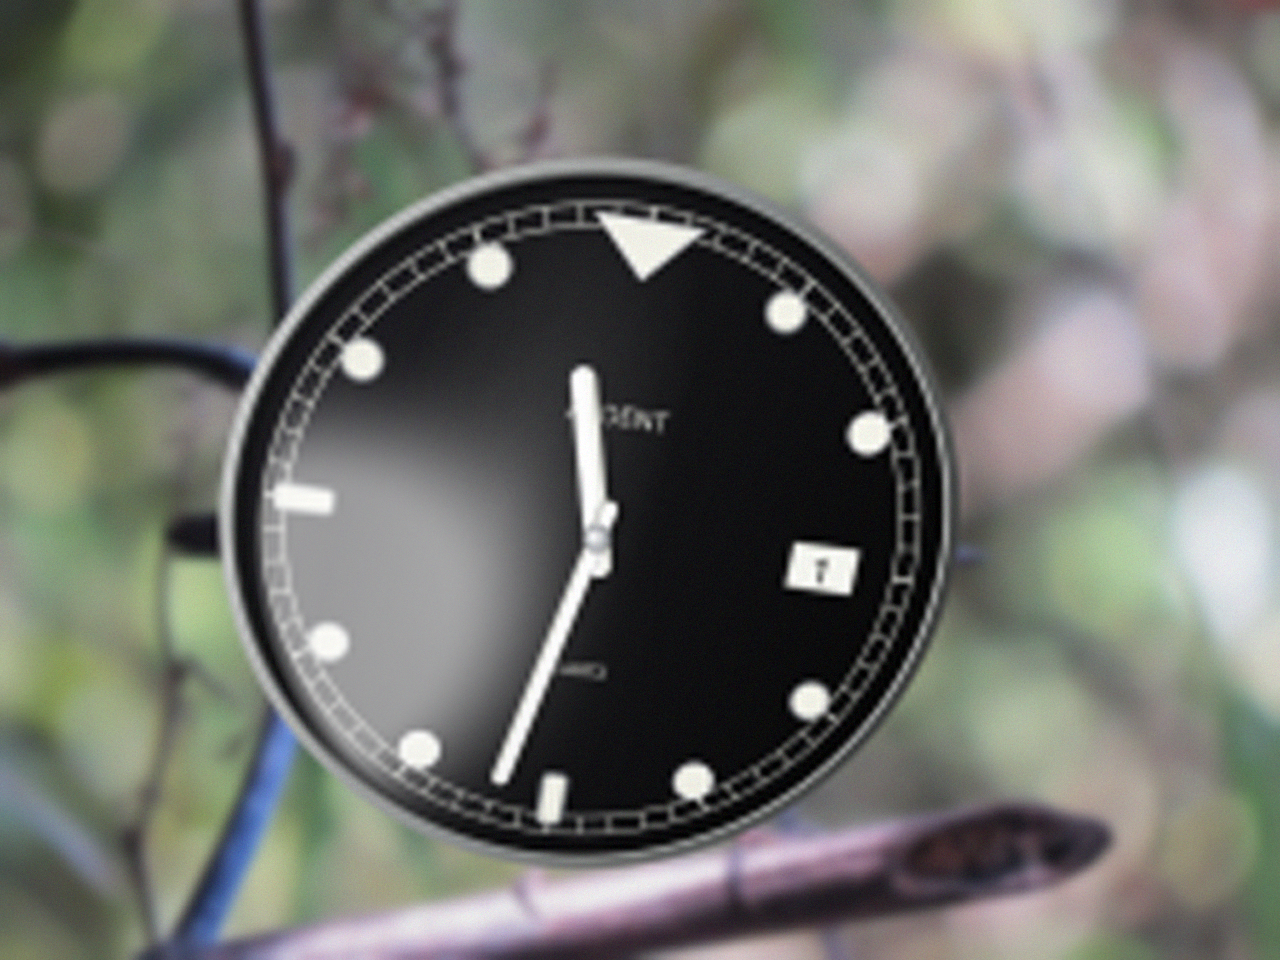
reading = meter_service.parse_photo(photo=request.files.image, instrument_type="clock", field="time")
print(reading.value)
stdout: 11:32
